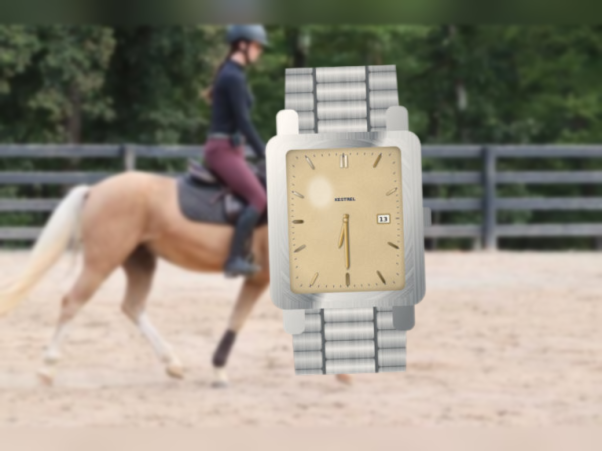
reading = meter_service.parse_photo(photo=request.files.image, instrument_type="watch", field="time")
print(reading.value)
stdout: 6:30
